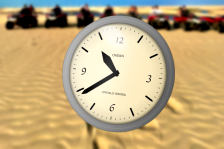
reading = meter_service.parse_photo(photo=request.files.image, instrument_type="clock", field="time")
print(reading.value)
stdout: 10:39
